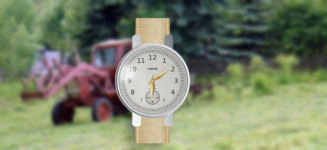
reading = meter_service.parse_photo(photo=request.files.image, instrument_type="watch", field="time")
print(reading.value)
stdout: 6:09
